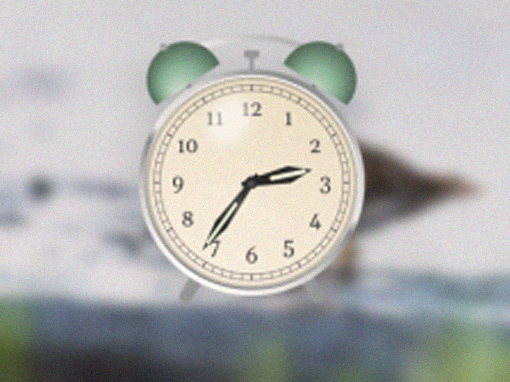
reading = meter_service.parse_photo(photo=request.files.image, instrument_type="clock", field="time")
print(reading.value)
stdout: 2:36
